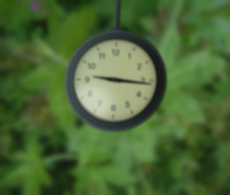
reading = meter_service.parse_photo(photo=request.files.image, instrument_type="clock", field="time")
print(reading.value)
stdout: 9:16
